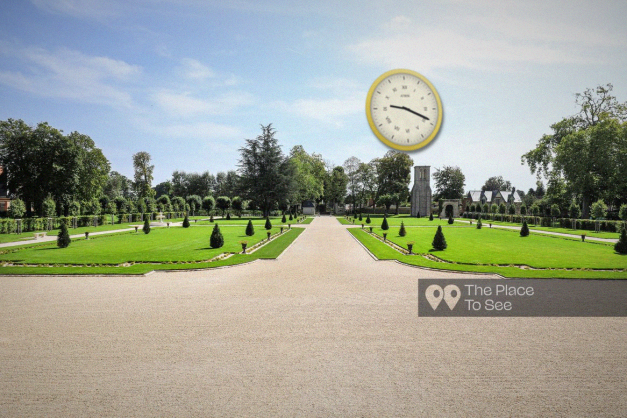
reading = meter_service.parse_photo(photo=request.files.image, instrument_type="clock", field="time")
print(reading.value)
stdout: 9:19
